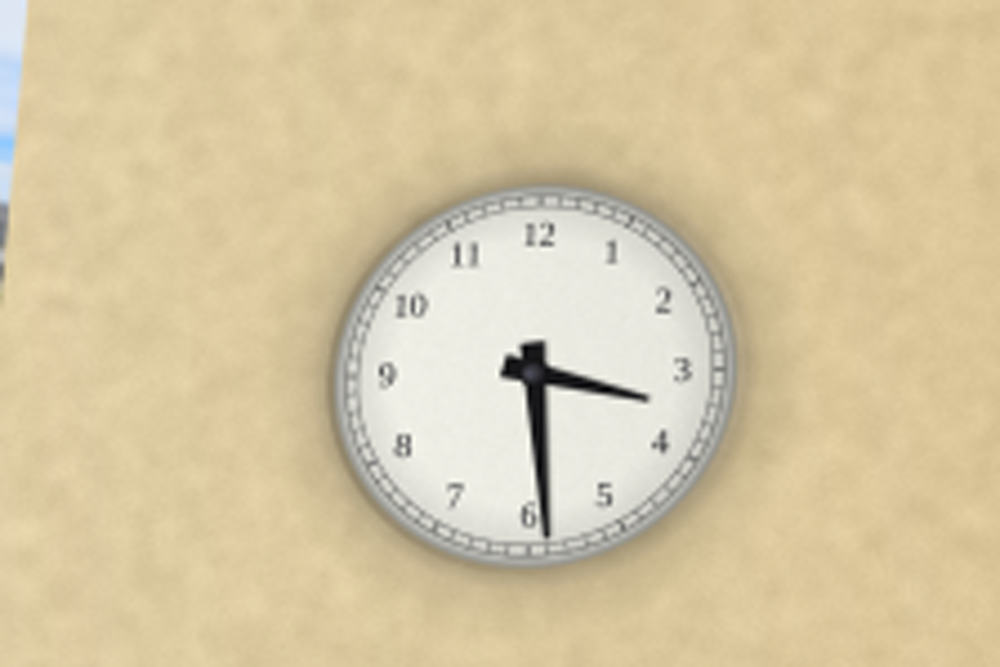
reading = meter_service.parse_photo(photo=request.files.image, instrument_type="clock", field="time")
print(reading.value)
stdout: 3:29
